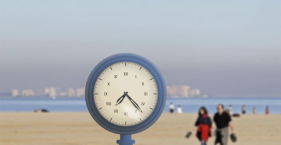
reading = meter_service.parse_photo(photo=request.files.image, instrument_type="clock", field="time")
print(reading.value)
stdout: 7:23
